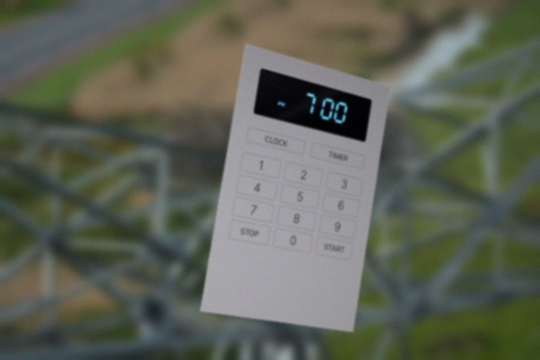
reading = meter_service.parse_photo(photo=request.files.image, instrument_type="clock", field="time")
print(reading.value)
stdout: 7:00
